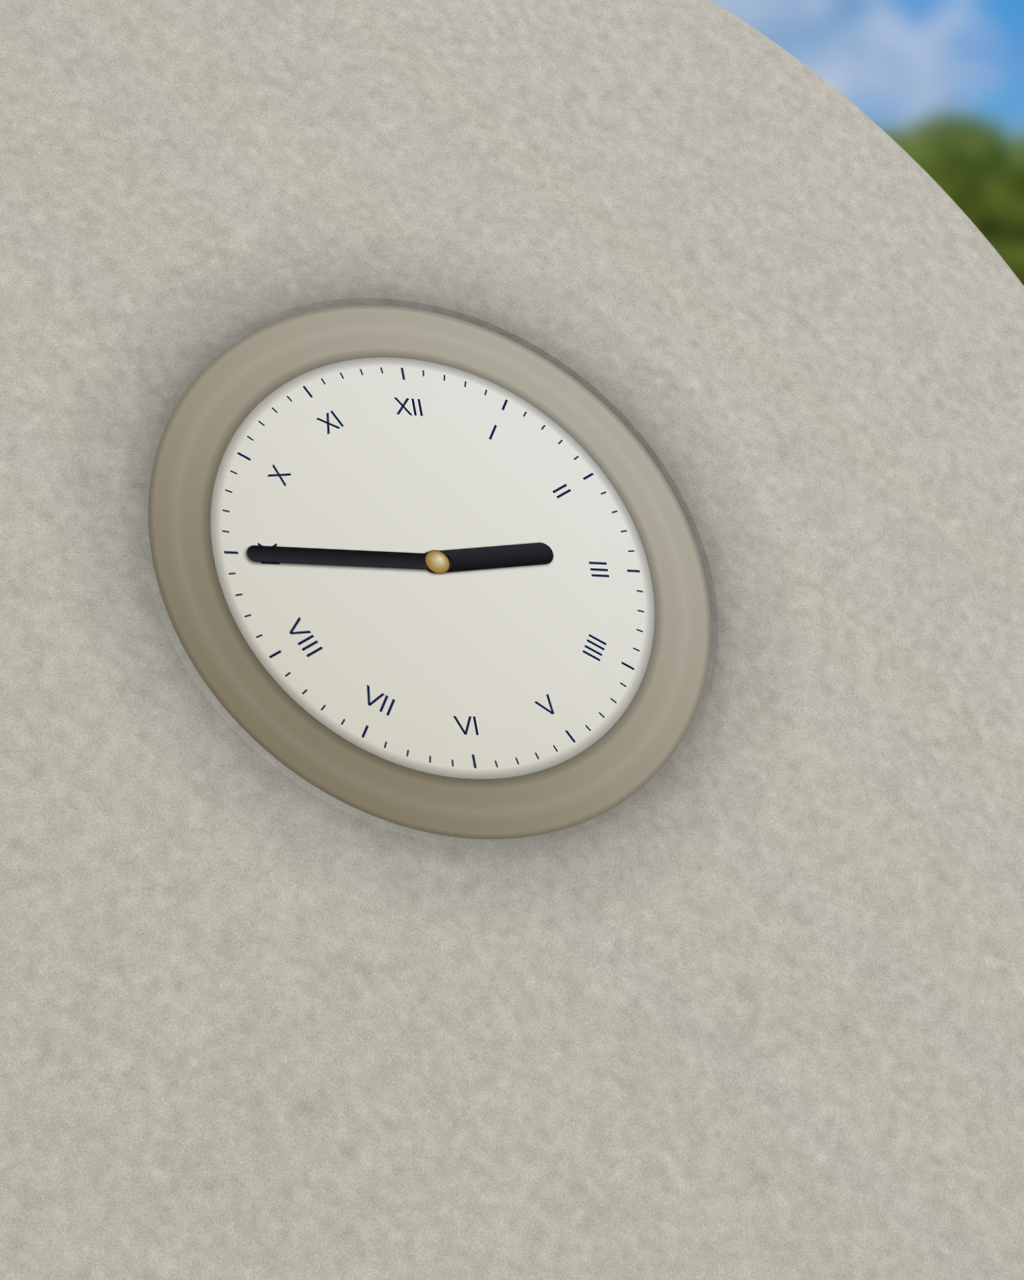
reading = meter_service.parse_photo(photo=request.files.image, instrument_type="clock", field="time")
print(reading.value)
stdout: 2:45
